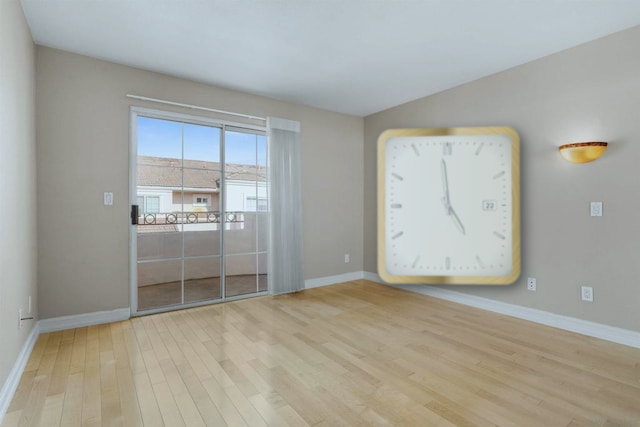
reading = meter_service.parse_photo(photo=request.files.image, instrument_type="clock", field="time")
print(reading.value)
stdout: 4:59
